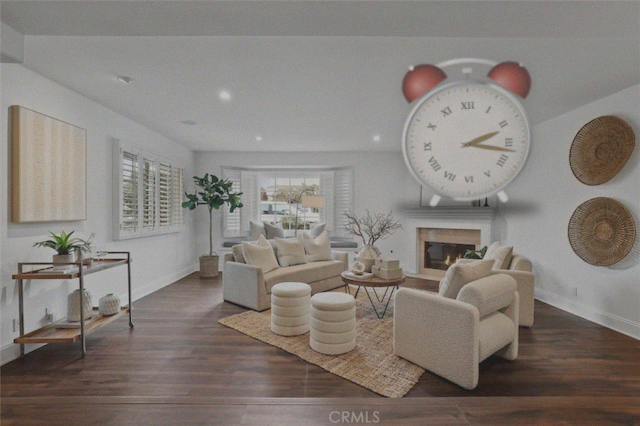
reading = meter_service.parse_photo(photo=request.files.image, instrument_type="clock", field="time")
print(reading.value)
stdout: 2:17
